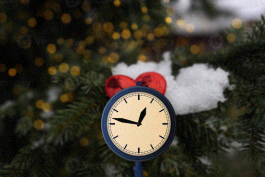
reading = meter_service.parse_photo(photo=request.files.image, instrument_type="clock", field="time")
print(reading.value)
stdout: 12:47
